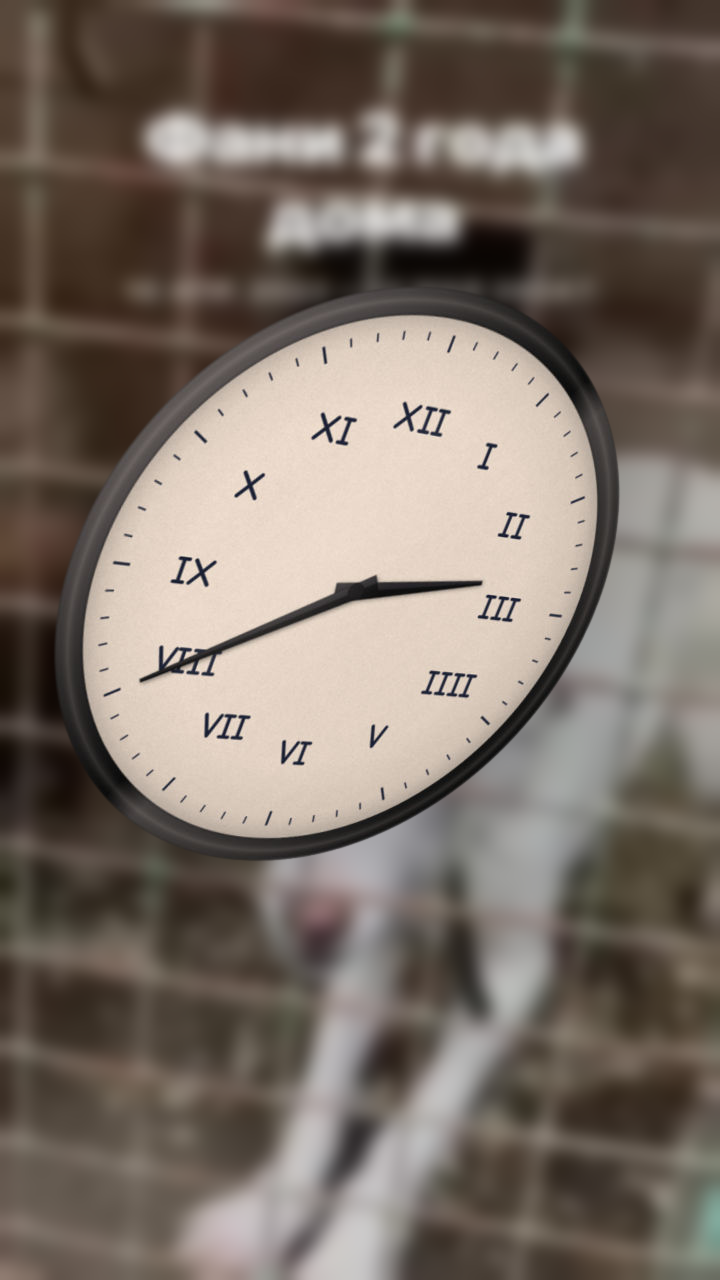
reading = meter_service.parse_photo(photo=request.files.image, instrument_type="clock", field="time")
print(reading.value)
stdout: 2:40
